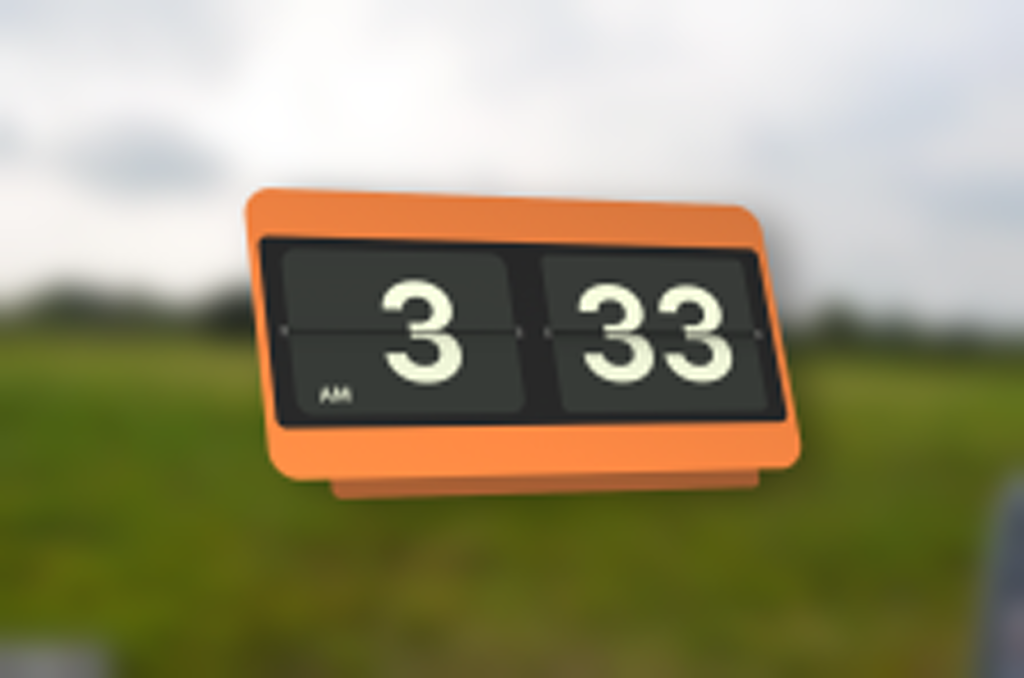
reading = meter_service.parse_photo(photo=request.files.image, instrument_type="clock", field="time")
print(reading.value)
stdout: 3:33
